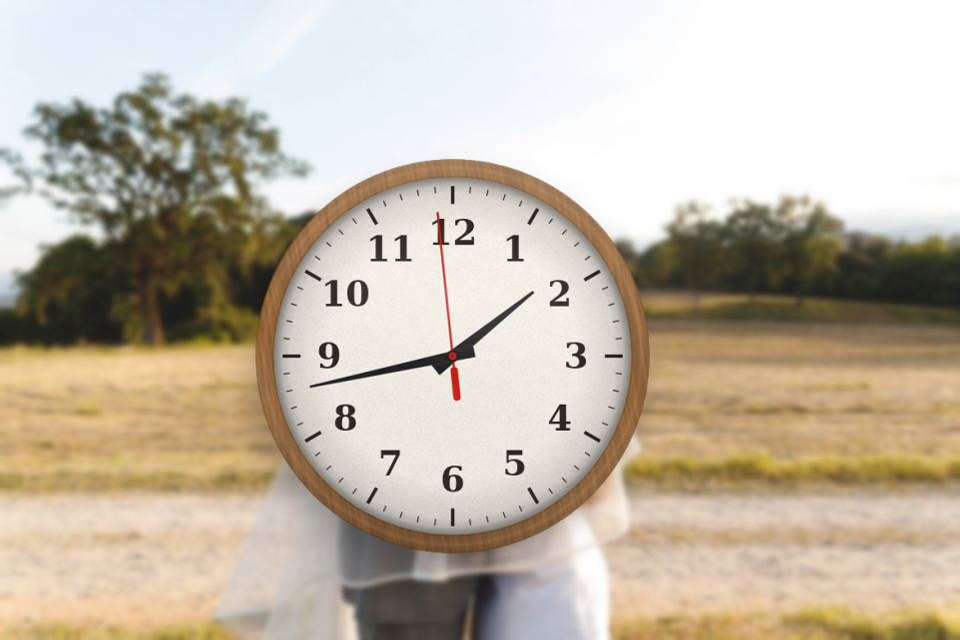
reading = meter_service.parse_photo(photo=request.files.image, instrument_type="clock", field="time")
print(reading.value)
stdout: 1:42:59
